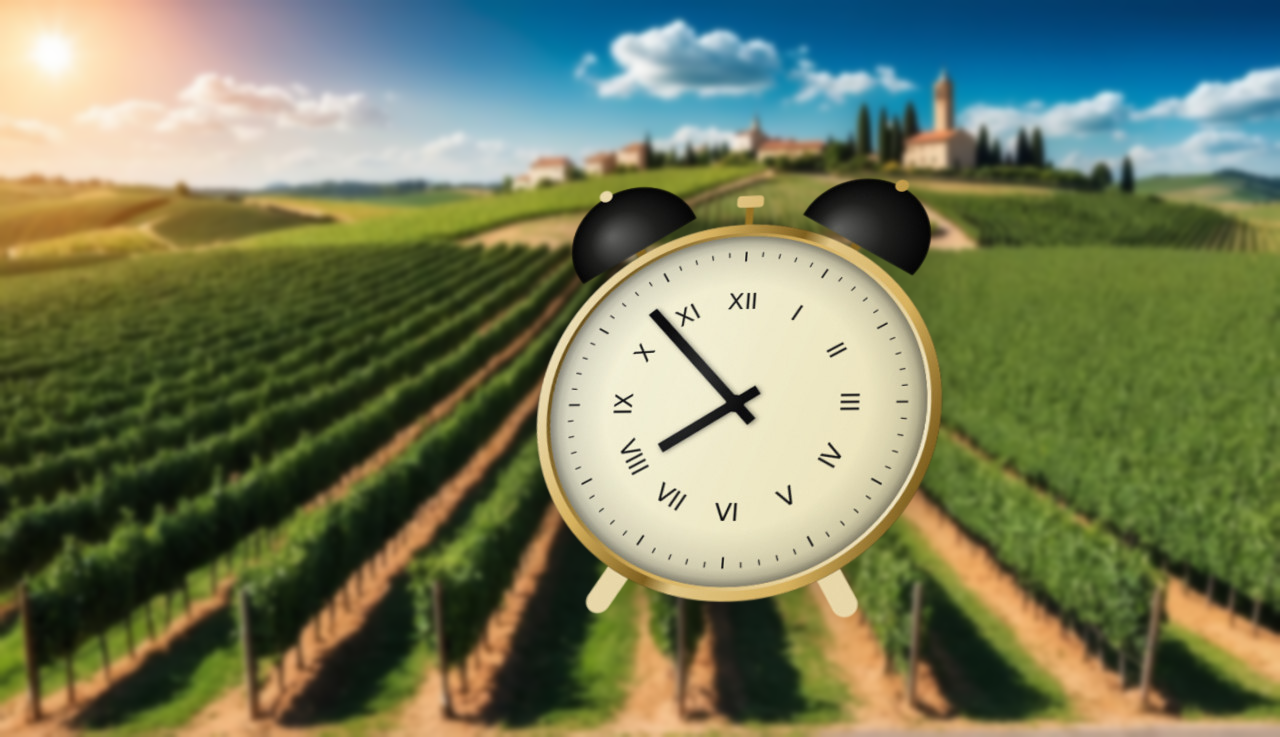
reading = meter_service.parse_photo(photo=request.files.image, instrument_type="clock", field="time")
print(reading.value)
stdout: 7:53
